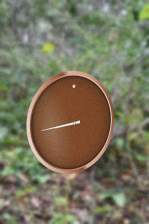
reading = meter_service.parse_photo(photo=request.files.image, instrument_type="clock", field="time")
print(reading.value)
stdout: 8:44
